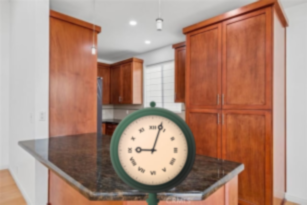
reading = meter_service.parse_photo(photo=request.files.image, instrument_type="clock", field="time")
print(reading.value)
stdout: 9:03
